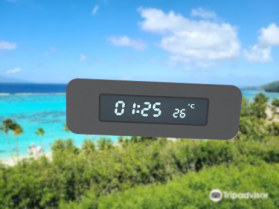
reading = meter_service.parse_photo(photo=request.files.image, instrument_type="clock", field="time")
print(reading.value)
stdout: 1:25
